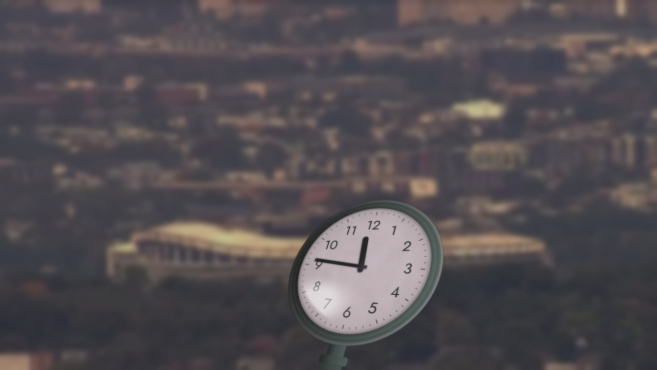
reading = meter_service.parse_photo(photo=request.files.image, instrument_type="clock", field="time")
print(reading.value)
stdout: 11:46
